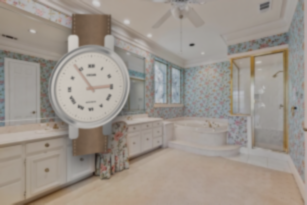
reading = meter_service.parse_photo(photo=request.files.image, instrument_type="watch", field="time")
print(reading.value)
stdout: 2:54
